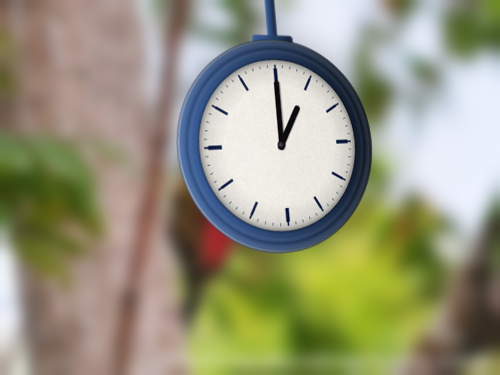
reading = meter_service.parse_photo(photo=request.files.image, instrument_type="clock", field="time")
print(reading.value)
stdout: 1:00
